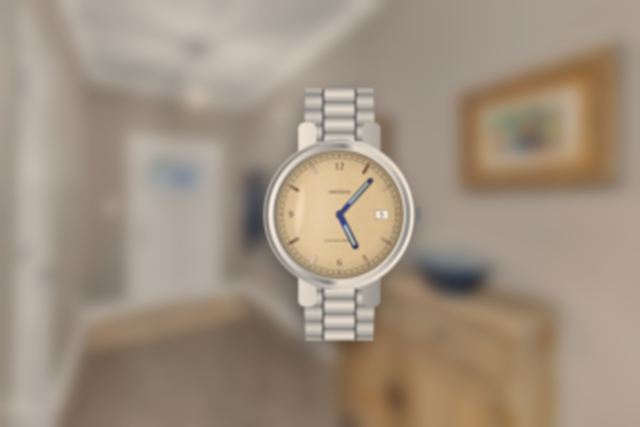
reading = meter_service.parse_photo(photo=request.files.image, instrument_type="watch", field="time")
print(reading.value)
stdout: 5:07
